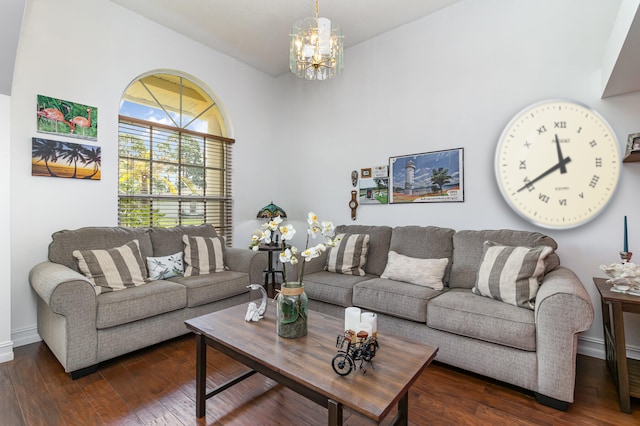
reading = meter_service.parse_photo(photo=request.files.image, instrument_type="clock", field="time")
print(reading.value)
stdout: 11:40
